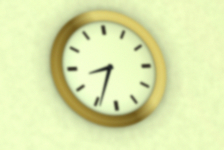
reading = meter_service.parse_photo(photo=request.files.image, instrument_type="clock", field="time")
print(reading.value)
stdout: 8:34
